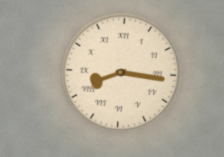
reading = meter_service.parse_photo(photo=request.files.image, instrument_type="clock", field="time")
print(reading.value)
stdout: 8:16
